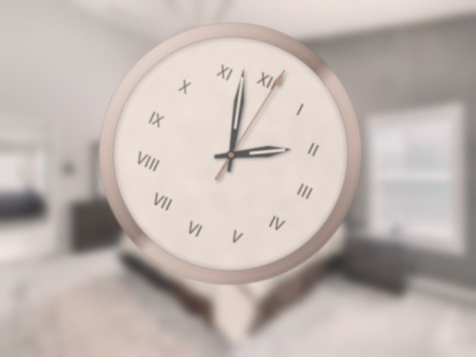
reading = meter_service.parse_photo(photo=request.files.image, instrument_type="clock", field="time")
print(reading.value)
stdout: 1:57:01
